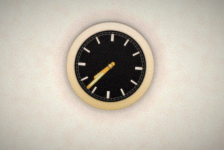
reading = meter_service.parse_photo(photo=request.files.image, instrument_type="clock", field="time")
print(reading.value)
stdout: 7:37
